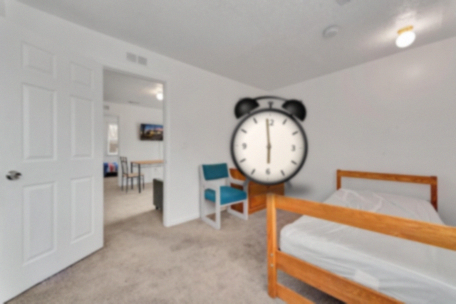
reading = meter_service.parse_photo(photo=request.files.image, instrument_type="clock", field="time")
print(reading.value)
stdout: 5:59
